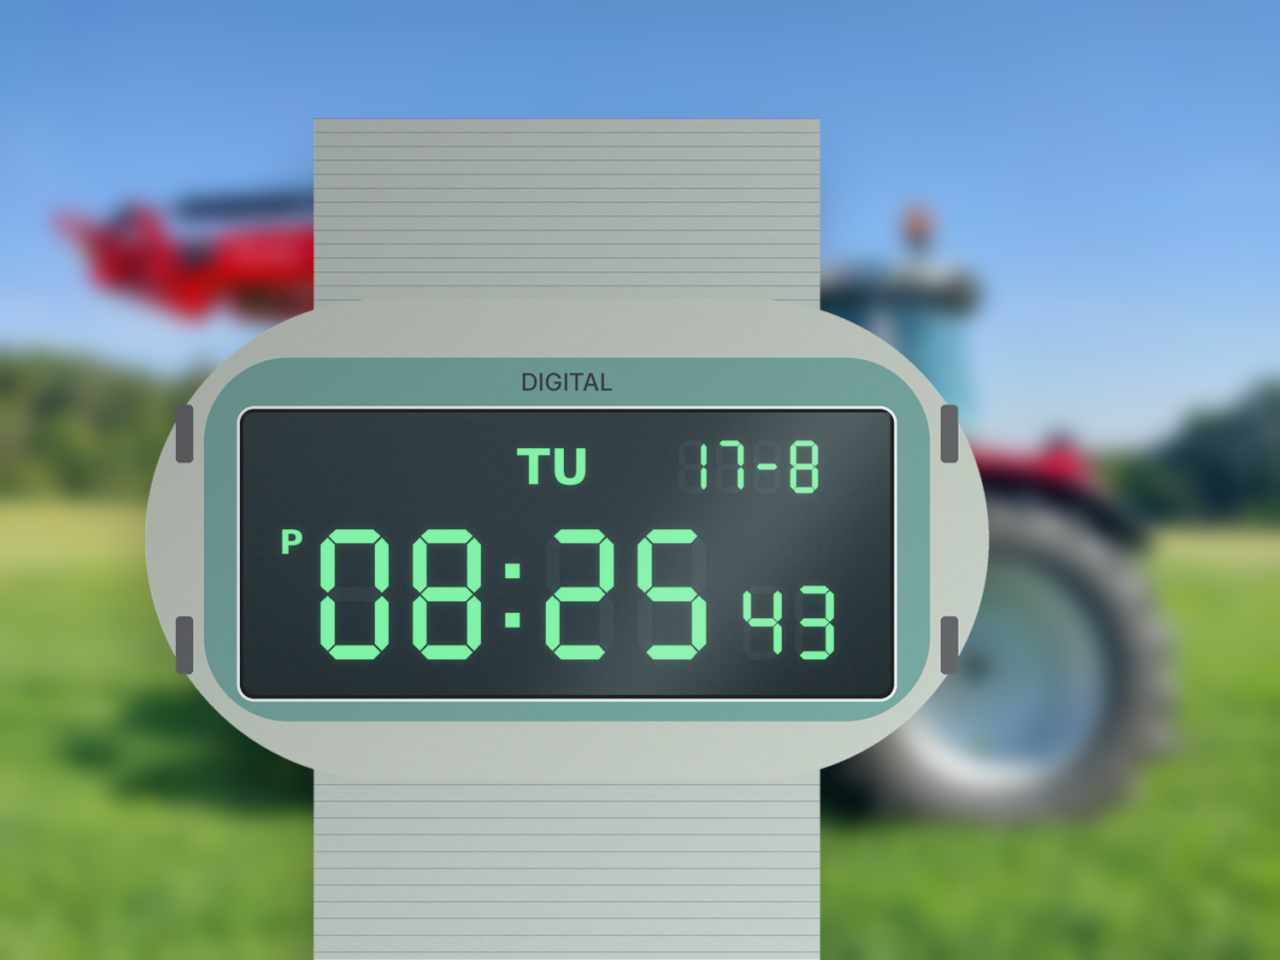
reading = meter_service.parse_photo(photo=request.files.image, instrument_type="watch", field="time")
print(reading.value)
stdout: 8:25:43
